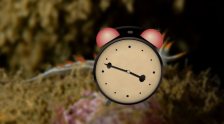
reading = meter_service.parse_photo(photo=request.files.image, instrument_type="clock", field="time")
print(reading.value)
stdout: 3:48
